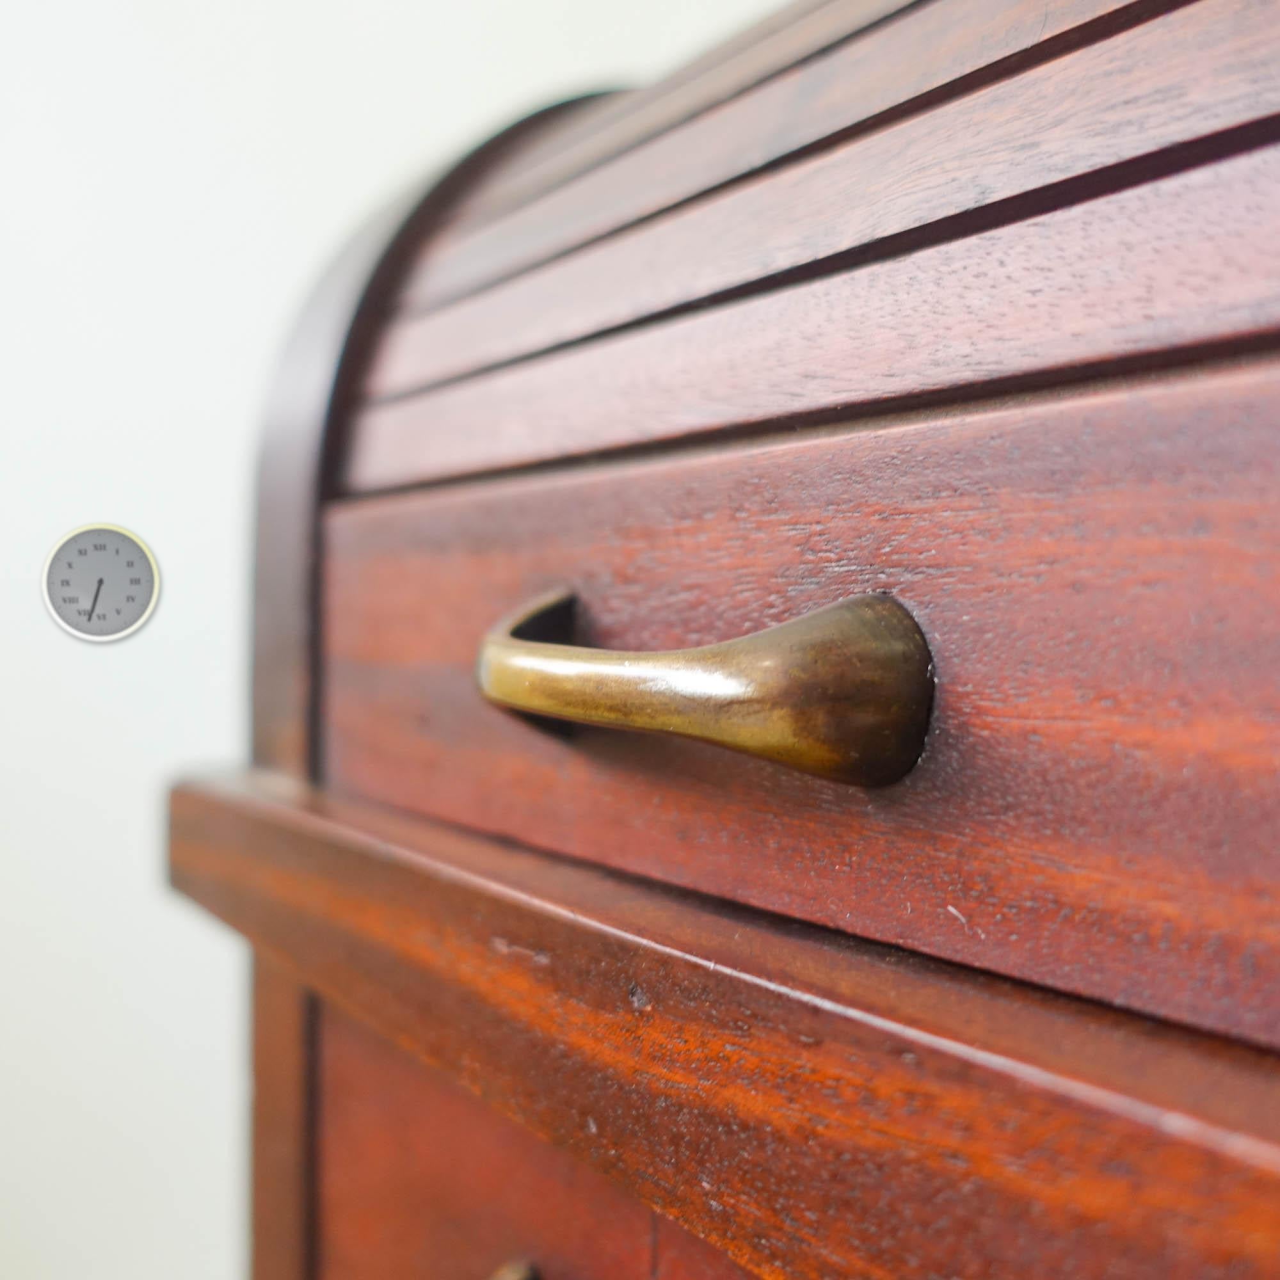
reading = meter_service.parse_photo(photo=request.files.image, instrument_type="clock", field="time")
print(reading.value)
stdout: 6:33
